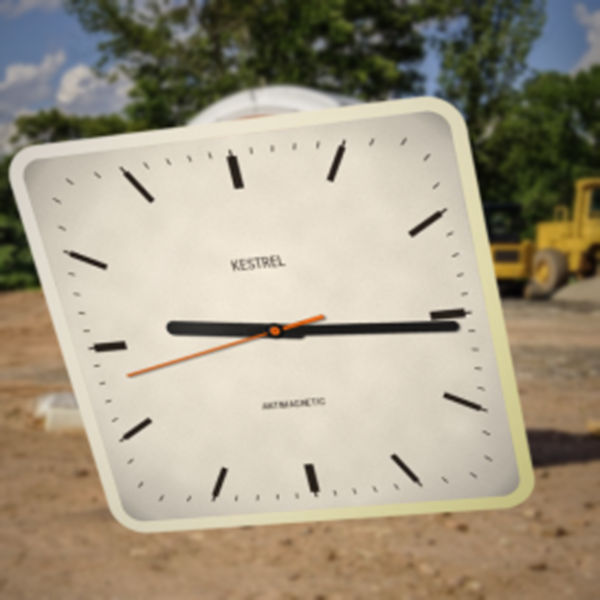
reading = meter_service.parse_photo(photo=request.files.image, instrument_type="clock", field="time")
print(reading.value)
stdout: 9:15:43
